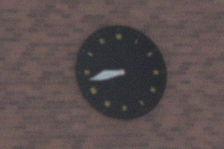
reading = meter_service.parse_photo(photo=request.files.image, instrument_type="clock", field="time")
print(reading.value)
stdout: 8:43
